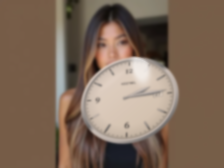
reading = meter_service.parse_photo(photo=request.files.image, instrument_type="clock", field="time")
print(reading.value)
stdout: 2:14
